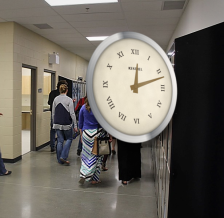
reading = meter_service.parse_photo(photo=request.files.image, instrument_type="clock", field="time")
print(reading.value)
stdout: 12:12
